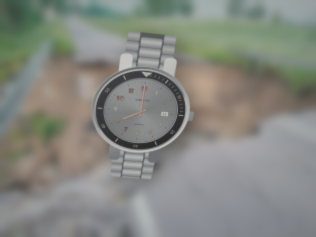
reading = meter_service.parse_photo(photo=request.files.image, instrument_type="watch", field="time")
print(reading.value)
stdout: 8:00
